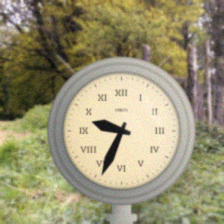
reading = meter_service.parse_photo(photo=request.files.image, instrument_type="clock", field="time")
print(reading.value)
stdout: 9:34
